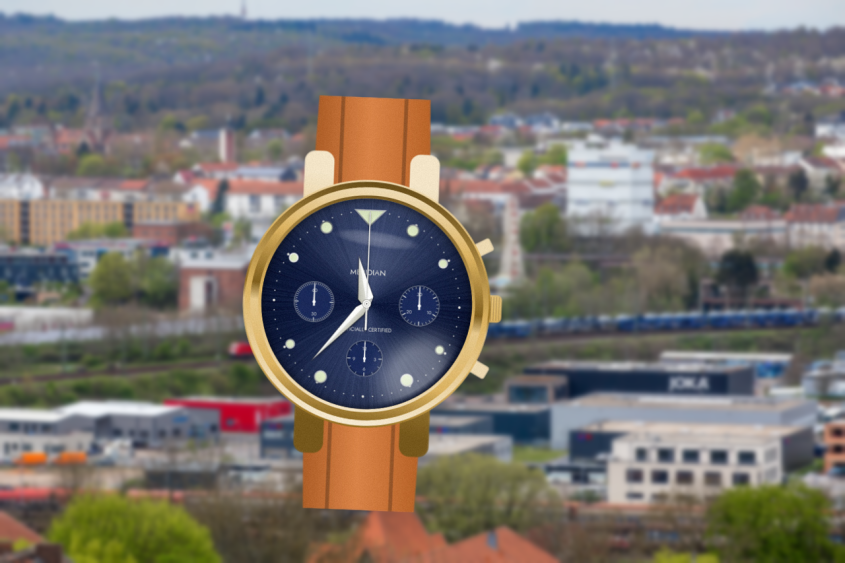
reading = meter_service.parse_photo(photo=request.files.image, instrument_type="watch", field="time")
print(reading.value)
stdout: 11:37
